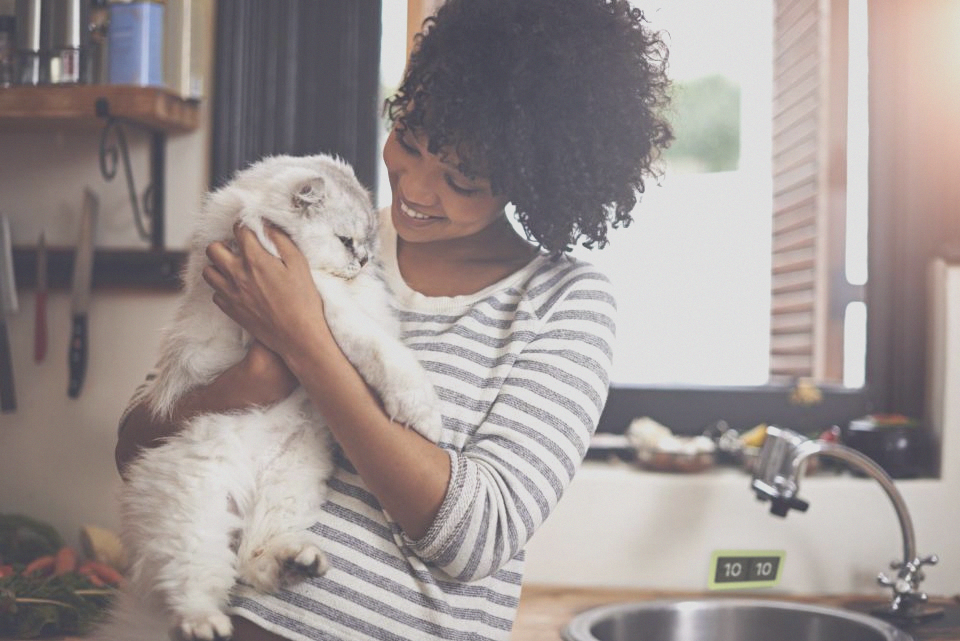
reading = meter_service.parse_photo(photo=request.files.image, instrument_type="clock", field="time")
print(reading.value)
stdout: 10:10
